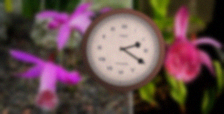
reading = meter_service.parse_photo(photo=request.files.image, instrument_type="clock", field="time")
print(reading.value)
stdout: 2:20
